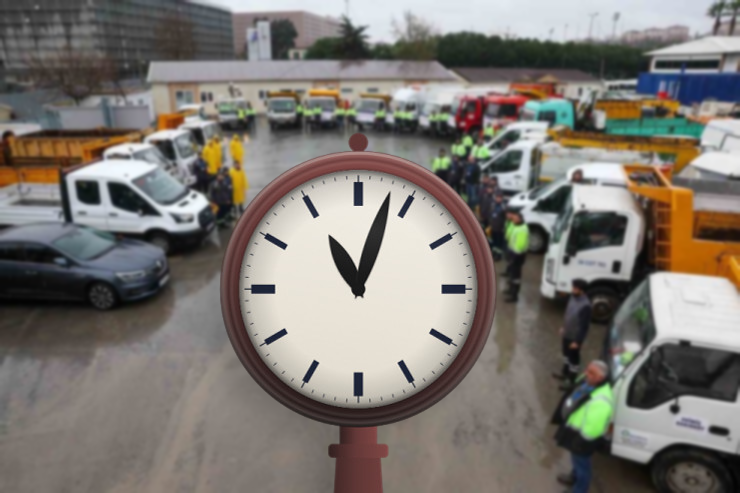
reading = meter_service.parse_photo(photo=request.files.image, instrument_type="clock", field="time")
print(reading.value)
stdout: 11:03
